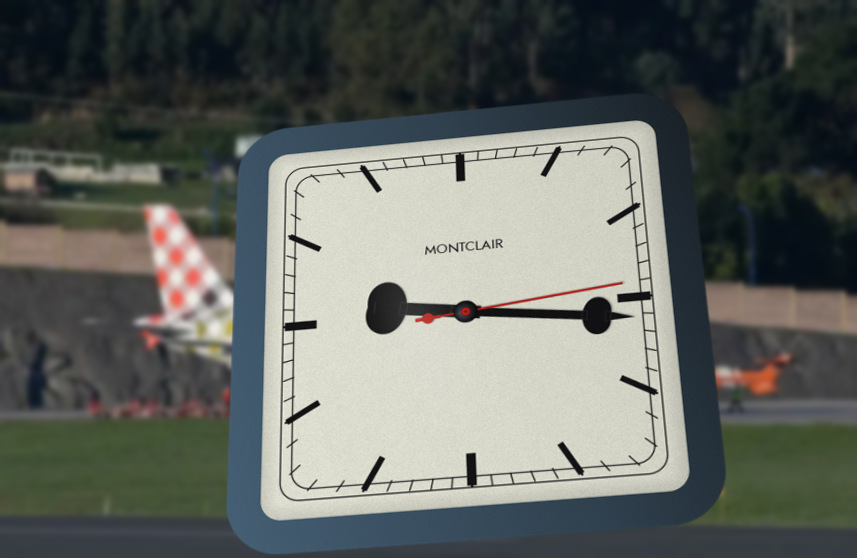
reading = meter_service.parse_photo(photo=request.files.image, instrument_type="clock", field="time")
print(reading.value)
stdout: 9:16:14
